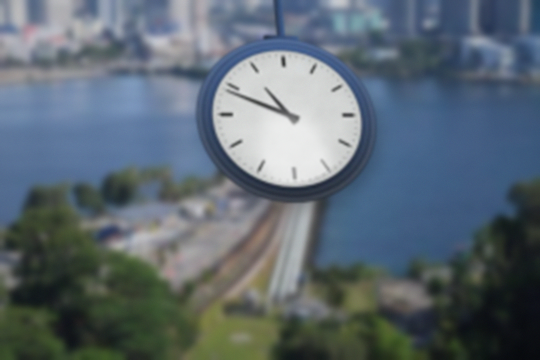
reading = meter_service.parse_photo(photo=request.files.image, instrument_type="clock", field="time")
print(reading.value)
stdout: 10:49
